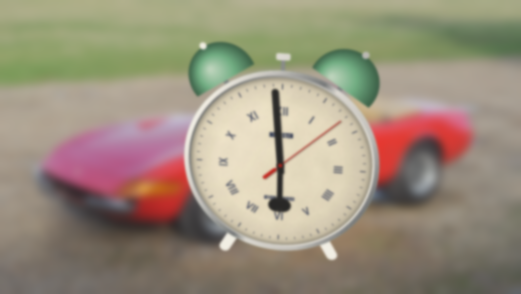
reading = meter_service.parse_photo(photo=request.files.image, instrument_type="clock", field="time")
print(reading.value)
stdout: 5:59:08
